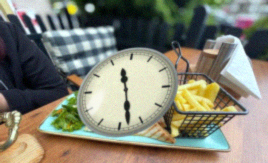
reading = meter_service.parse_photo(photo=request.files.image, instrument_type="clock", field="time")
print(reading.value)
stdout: 11:28
